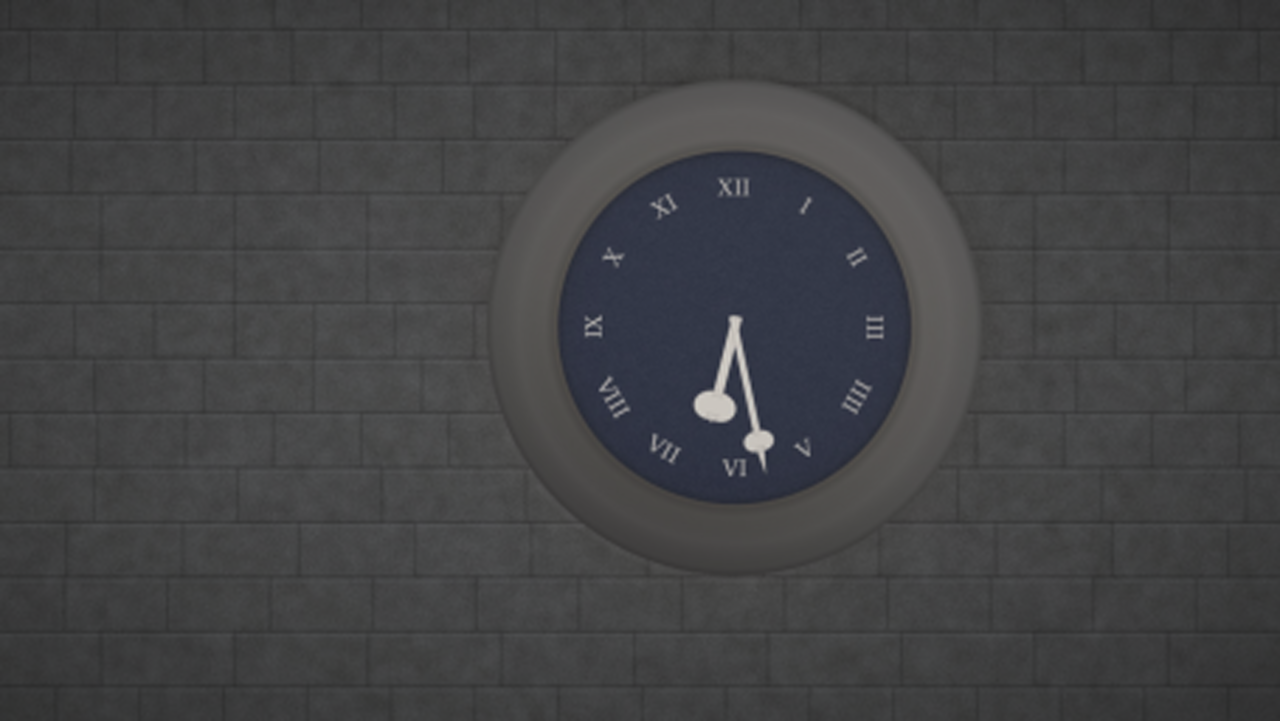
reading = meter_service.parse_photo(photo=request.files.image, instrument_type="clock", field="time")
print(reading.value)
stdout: 6:28
